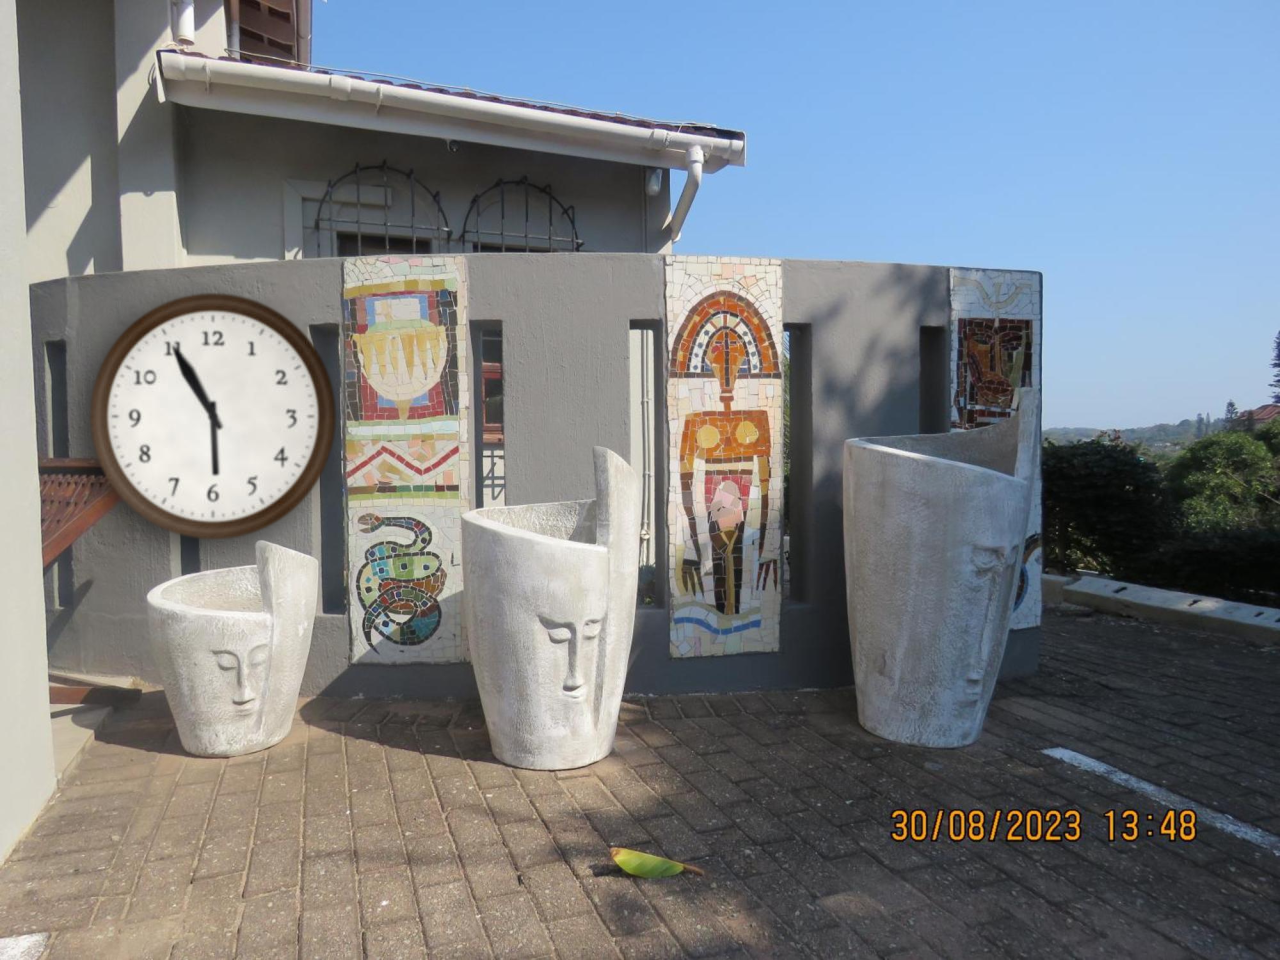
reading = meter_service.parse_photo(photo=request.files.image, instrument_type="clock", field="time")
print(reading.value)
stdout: 5:55
